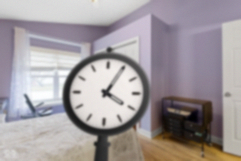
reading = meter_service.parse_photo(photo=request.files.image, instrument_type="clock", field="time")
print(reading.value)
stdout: 4:05
